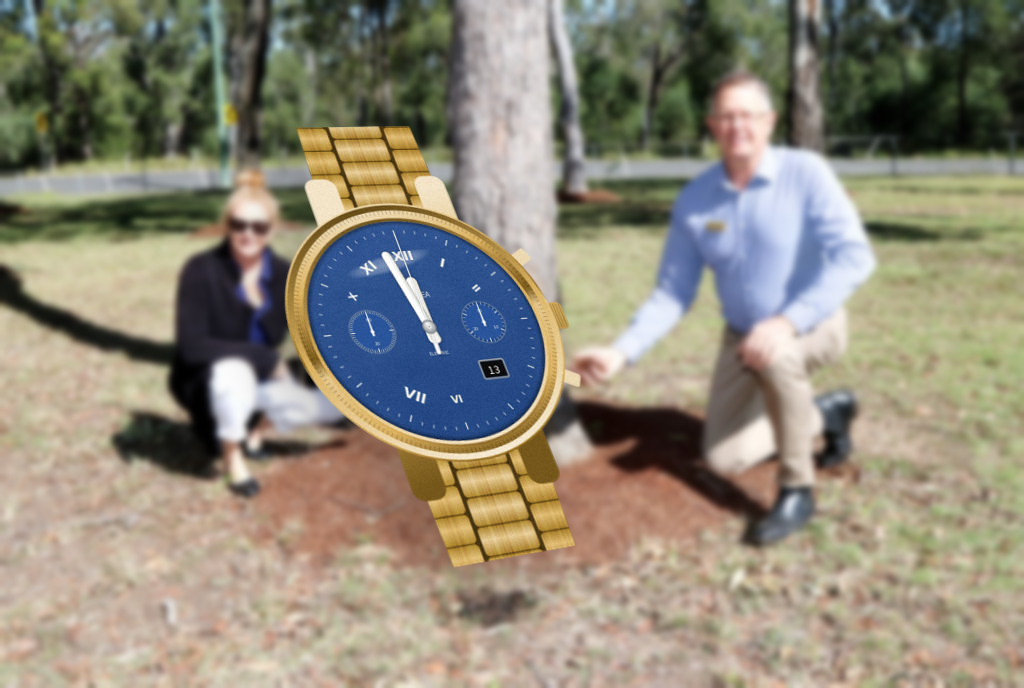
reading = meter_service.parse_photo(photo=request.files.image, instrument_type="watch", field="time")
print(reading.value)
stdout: 11:58
